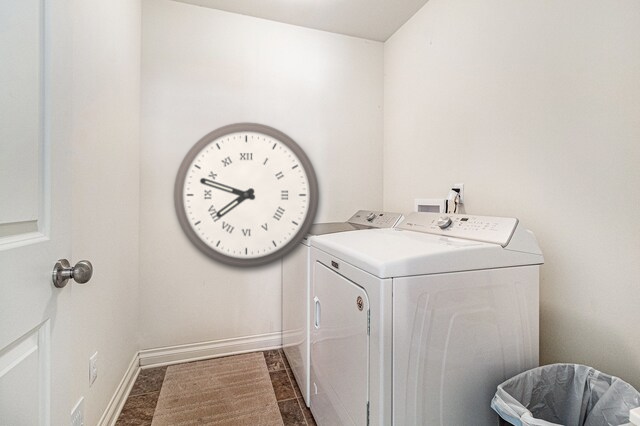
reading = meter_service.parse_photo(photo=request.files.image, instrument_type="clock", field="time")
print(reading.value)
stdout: 7:48
